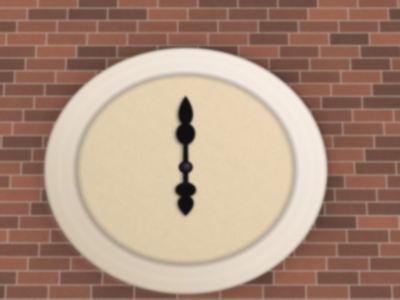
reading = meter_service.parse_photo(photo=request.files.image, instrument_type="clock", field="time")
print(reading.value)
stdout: 6:00
